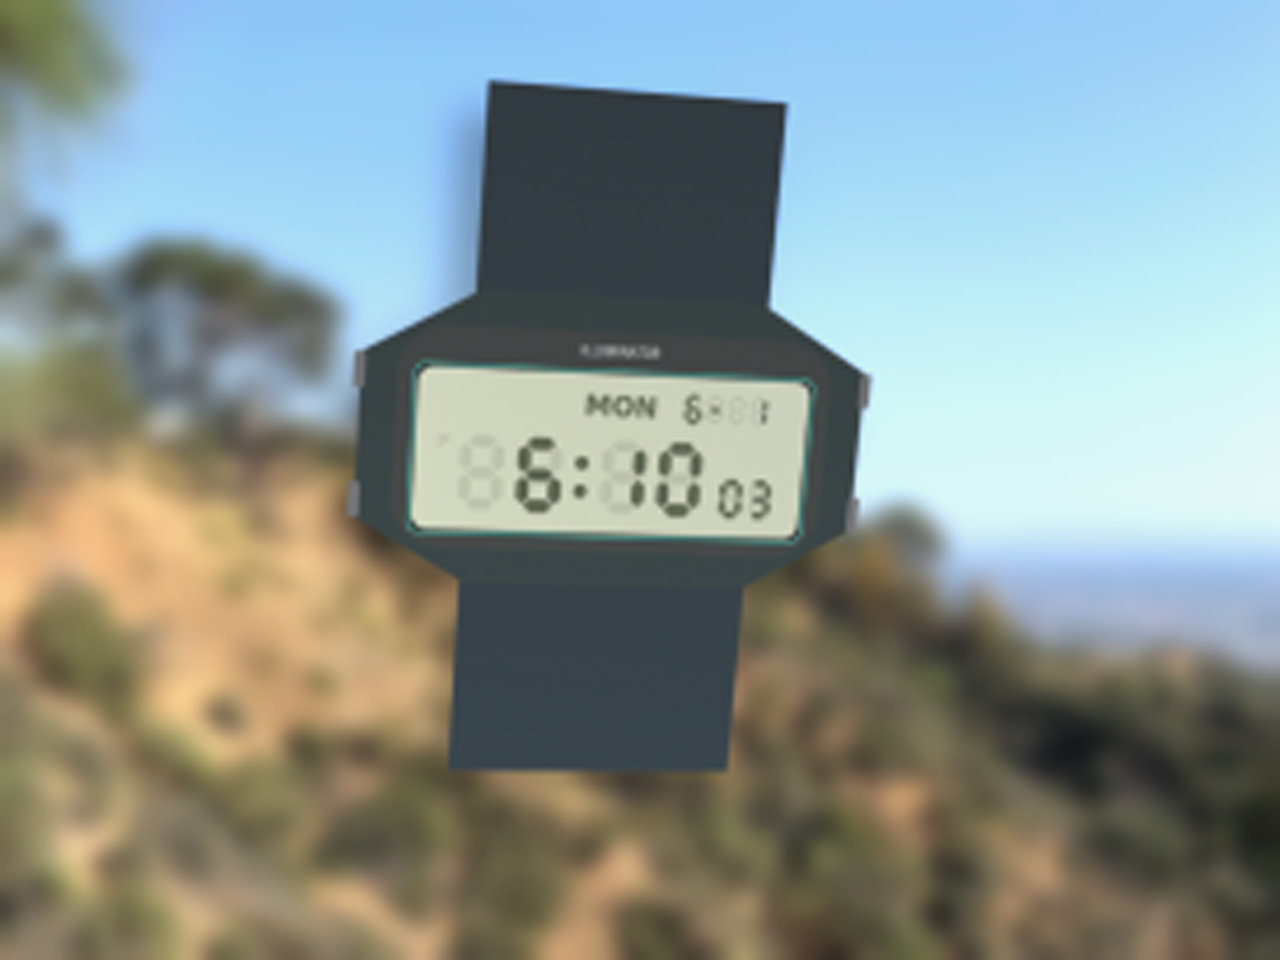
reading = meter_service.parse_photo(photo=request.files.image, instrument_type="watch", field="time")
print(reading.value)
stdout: 6:10:03
